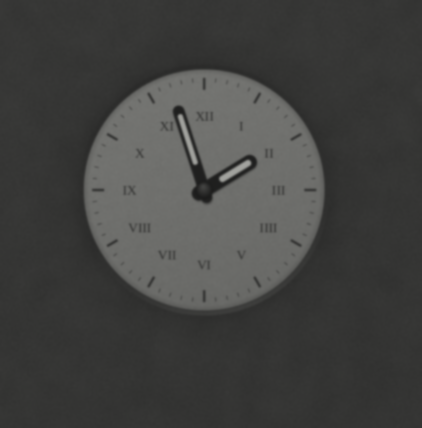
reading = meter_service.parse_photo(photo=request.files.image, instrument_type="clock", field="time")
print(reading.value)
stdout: 1:57
